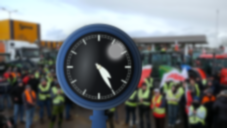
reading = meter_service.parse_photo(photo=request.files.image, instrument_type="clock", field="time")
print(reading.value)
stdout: 4:25
